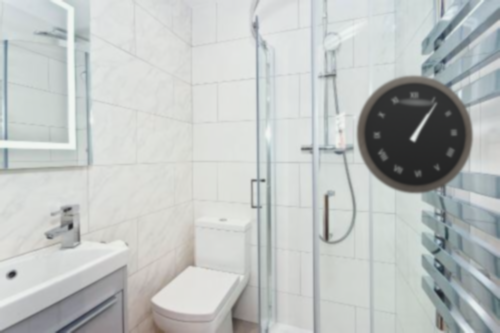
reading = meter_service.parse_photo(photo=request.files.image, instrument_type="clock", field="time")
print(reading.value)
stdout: 1:06
